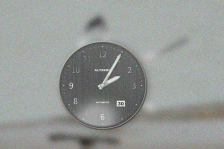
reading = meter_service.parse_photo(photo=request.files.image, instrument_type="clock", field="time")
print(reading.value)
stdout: 2:05
